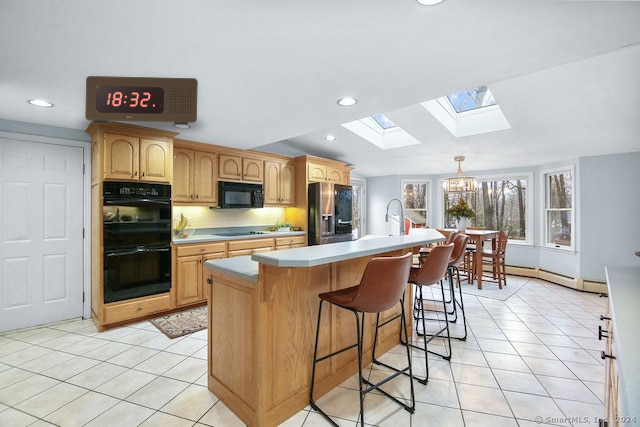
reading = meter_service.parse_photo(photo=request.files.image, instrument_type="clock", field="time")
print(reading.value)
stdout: 18:32
